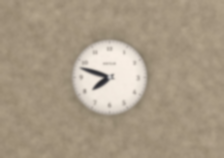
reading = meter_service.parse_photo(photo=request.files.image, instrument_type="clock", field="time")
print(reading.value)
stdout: 7:48
